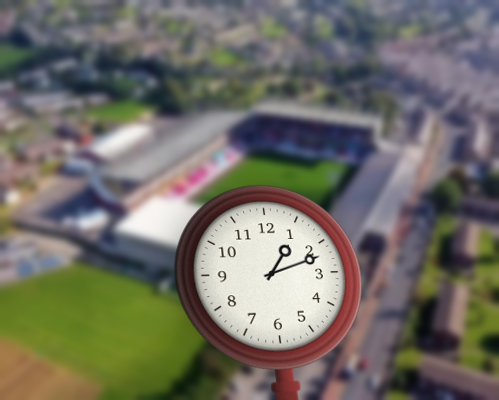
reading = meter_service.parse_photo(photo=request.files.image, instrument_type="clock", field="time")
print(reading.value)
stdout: 1:12
